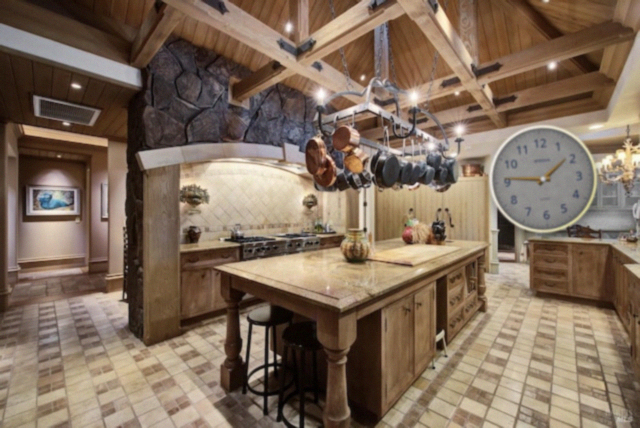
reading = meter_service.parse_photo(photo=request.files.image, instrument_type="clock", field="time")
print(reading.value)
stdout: 1:46
